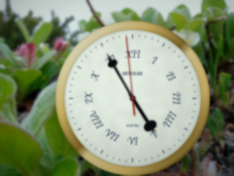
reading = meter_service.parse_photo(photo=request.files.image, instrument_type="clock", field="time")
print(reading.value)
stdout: 4:54:59
